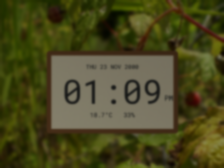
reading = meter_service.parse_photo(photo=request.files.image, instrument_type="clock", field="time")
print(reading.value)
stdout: 1:09
